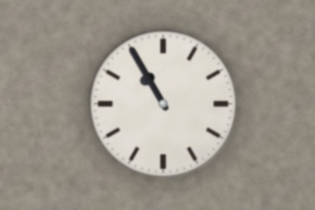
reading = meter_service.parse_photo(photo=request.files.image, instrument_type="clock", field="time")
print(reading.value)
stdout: 10:55
